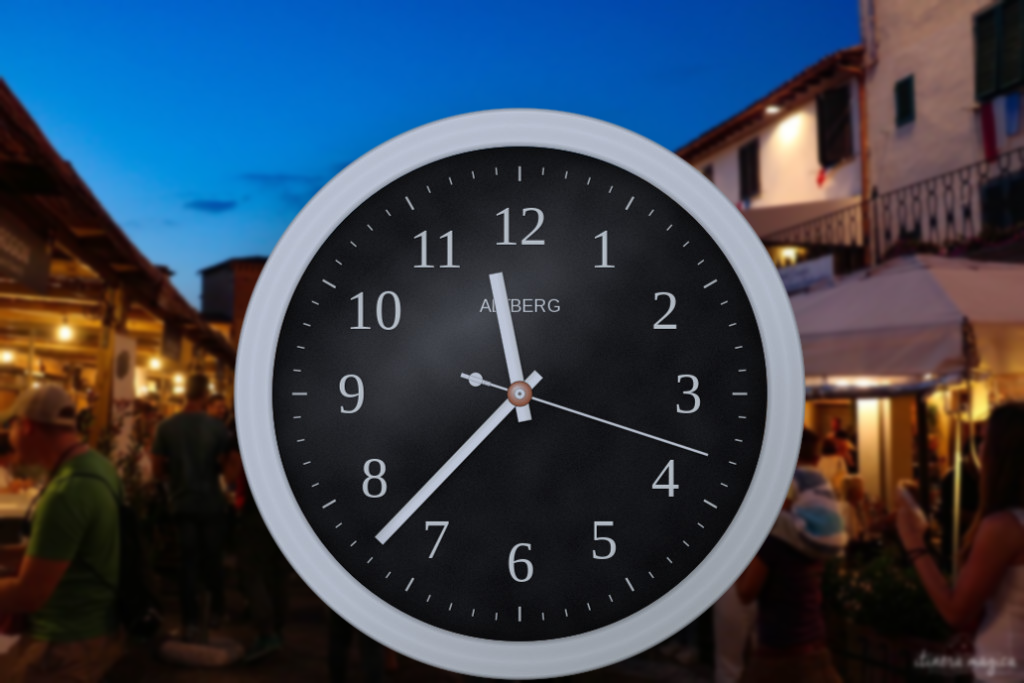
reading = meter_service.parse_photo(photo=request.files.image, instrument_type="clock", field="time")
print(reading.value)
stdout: 11:37:18
